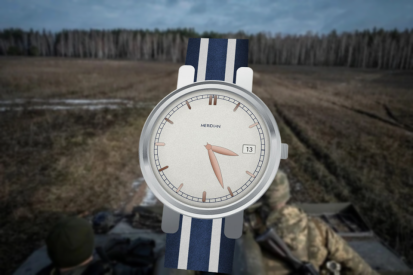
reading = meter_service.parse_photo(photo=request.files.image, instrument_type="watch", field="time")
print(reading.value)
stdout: 3:26
